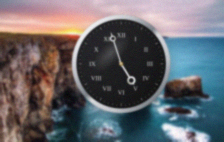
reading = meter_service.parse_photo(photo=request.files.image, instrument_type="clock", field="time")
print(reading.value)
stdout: 4:57
